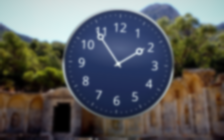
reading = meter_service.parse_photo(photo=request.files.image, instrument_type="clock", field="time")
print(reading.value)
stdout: 1:54
